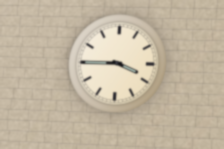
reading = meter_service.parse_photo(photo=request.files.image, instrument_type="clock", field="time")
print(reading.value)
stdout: 3:45
